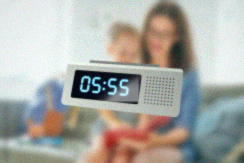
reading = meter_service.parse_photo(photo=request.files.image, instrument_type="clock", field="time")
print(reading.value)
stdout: 5:55
